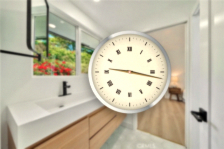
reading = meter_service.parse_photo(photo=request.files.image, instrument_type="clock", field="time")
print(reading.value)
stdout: 9:17
